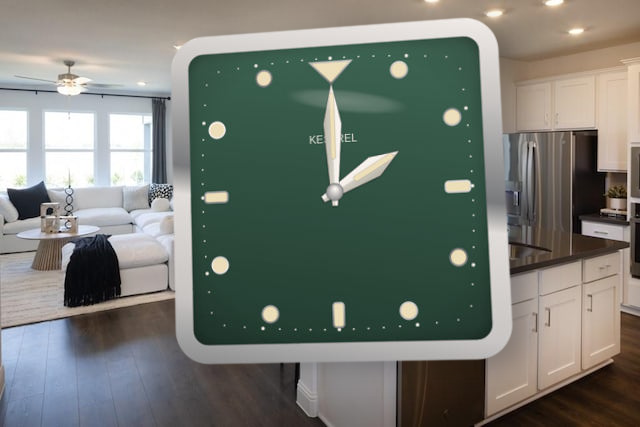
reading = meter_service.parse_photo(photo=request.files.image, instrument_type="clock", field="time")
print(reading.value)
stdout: 2:00
